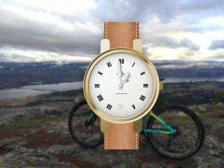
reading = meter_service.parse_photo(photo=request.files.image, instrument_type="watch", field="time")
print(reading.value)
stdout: 12:59
